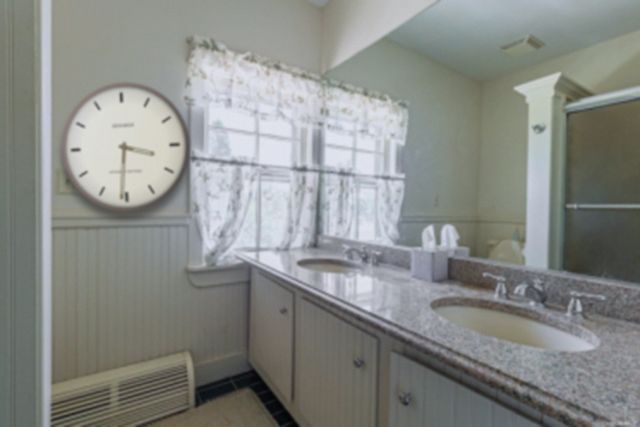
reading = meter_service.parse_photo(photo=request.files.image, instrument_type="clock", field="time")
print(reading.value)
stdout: 3:31
